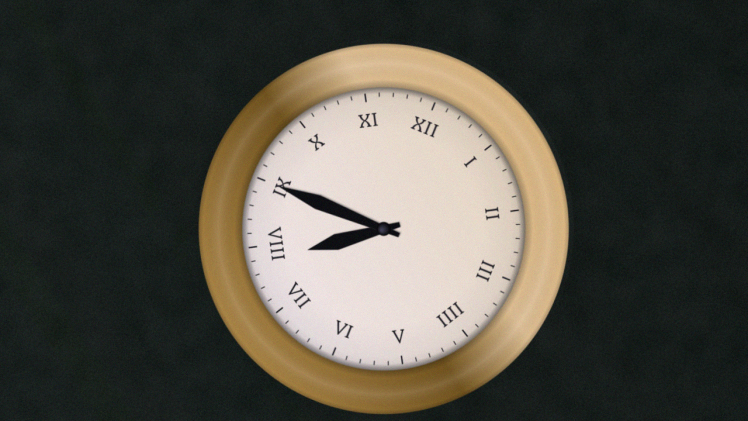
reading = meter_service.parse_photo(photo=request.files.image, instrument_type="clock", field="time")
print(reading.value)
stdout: 7:45
